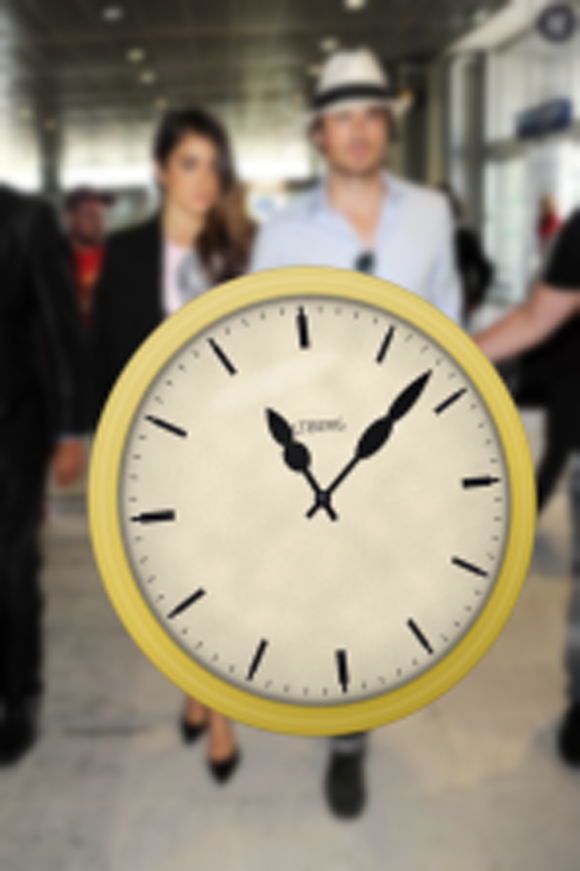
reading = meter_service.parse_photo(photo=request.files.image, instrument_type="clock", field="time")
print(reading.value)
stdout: 11:08
